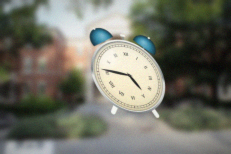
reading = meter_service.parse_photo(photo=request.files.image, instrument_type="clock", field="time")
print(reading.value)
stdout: 4:46
